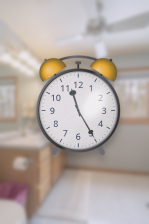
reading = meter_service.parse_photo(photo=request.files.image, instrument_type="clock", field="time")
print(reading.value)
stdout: 11:25
